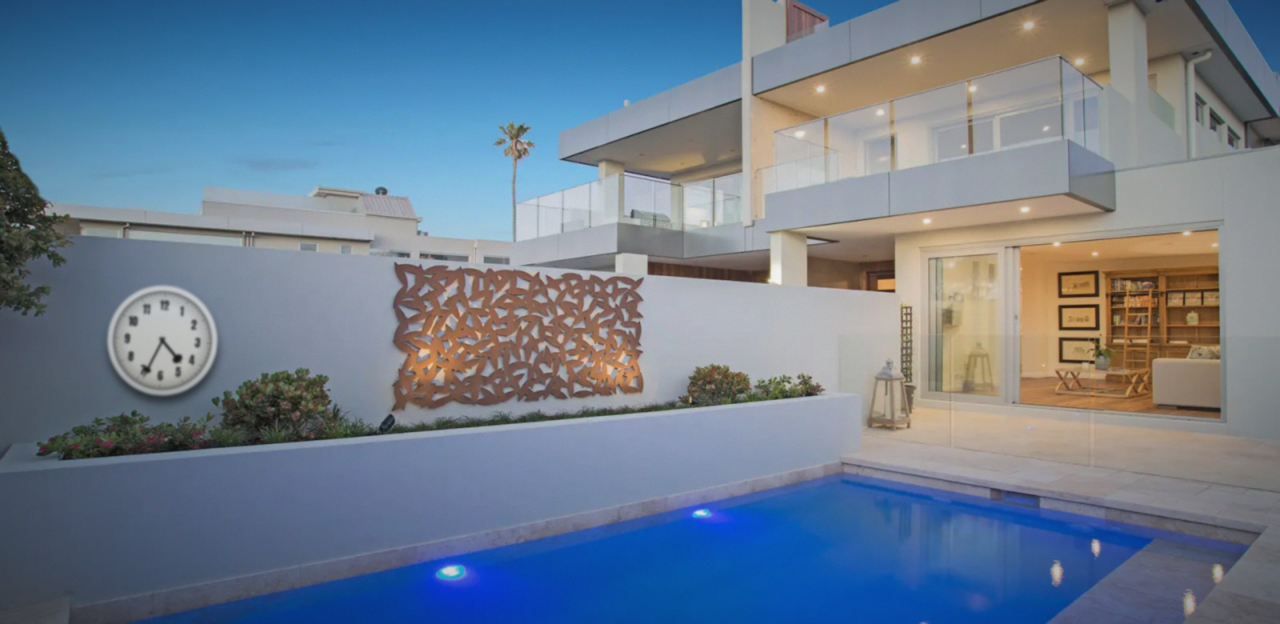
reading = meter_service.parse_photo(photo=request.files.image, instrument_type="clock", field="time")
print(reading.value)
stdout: 4:34
